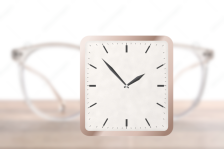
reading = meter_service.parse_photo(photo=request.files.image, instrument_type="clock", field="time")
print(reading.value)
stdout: 1:53
